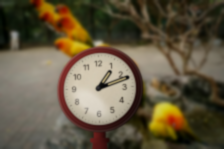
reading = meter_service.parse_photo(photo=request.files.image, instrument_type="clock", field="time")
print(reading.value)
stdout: 1:12
